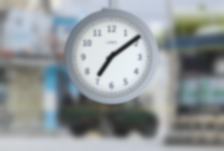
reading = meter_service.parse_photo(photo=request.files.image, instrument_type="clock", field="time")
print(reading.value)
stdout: 7:09
